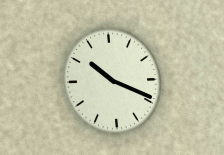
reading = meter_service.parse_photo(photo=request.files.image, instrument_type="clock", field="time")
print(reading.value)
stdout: 10:19
